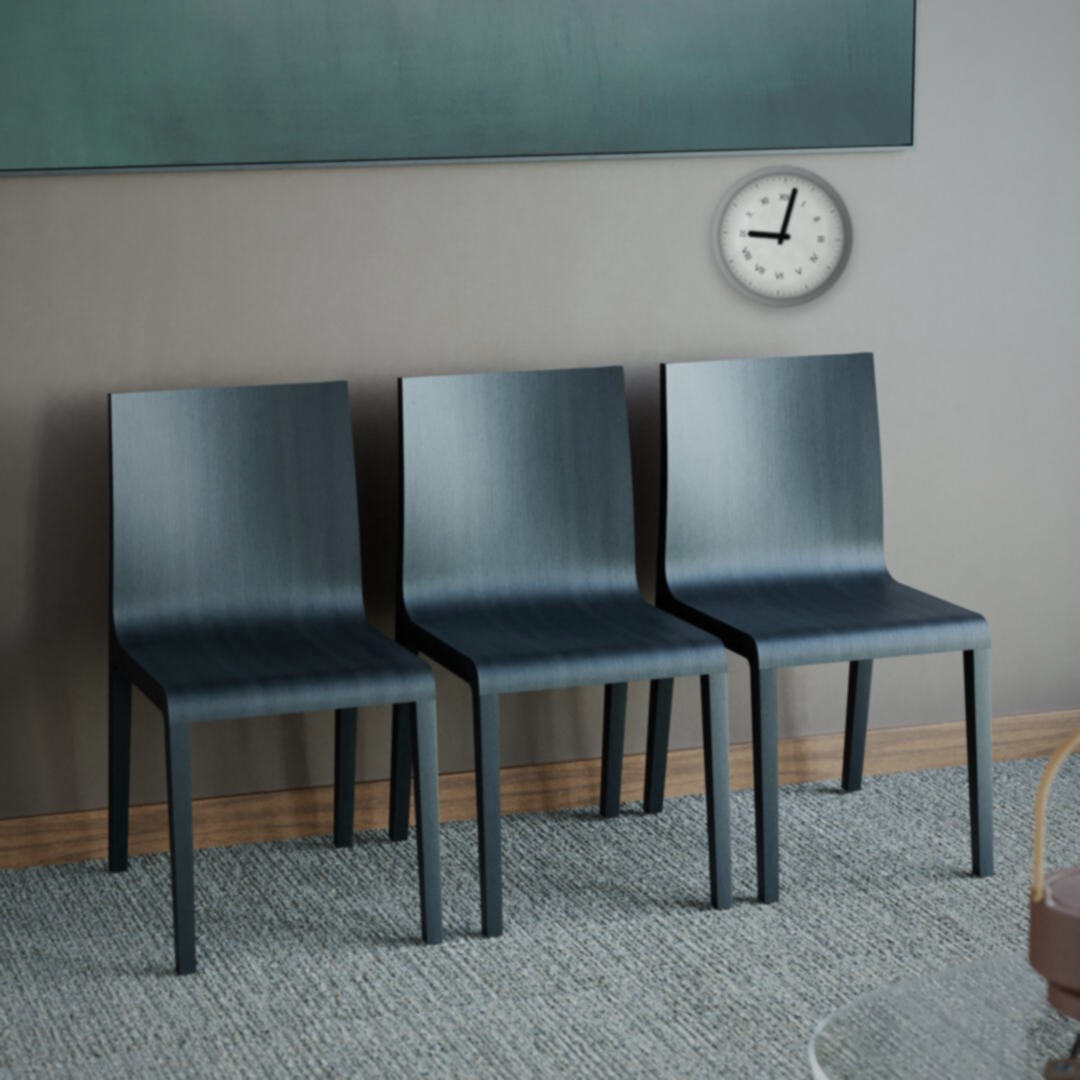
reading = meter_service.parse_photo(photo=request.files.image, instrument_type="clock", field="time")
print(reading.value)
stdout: 9:02
